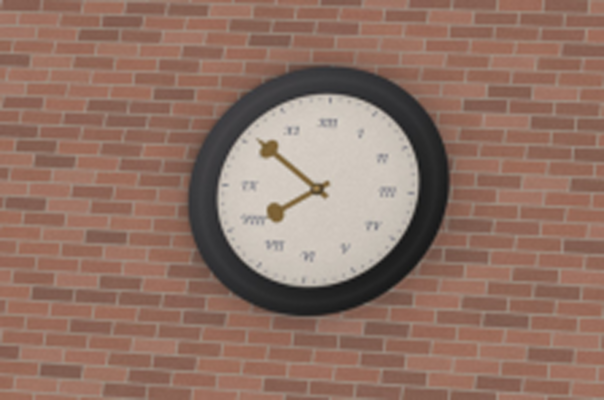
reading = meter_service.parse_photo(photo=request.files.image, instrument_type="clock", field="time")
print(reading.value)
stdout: 7:51
